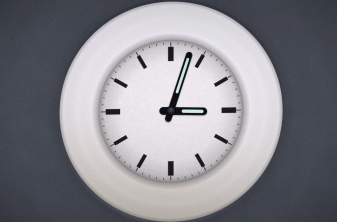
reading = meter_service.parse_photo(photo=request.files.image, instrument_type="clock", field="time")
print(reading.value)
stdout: 3:03
